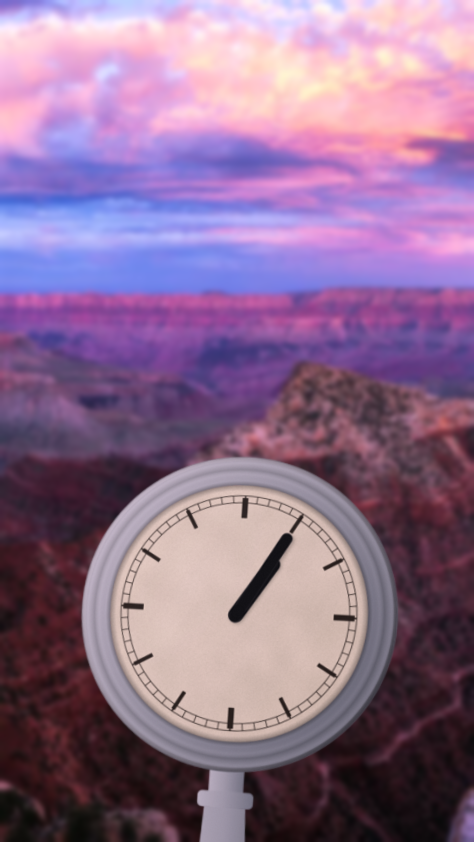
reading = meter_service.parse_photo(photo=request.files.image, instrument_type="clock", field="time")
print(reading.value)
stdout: 1:05
